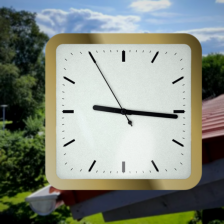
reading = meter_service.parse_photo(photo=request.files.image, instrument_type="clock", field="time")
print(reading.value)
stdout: 9:15:55
